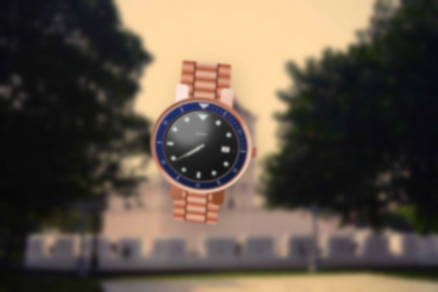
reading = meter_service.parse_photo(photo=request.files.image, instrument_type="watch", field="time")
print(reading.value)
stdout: 7:39
